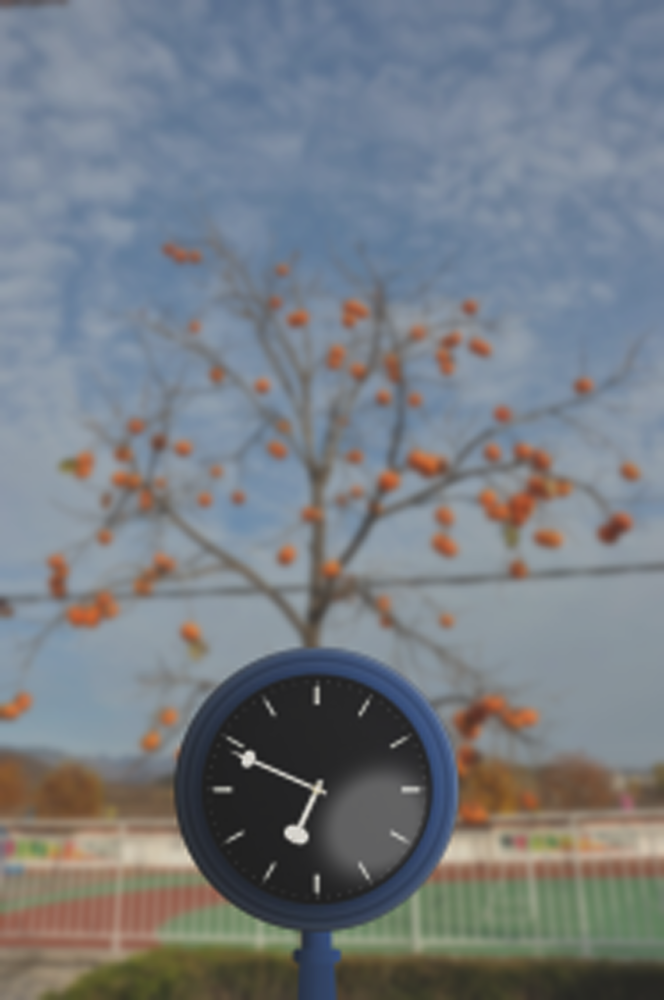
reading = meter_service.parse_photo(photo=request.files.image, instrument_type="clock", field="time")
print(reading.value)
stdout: 6:49
